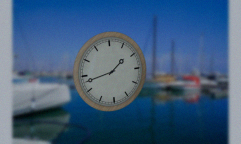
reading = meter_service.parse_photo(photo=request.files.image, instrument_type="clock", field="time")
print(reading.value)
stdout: 1:43
